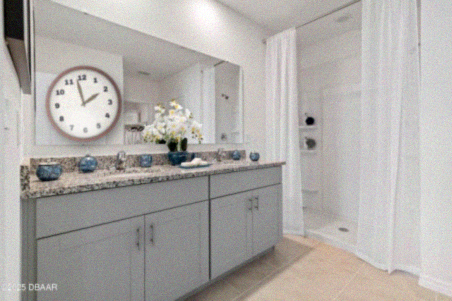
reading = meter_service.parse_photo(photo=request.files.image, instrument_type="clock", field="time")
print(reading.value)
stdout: 1:58
